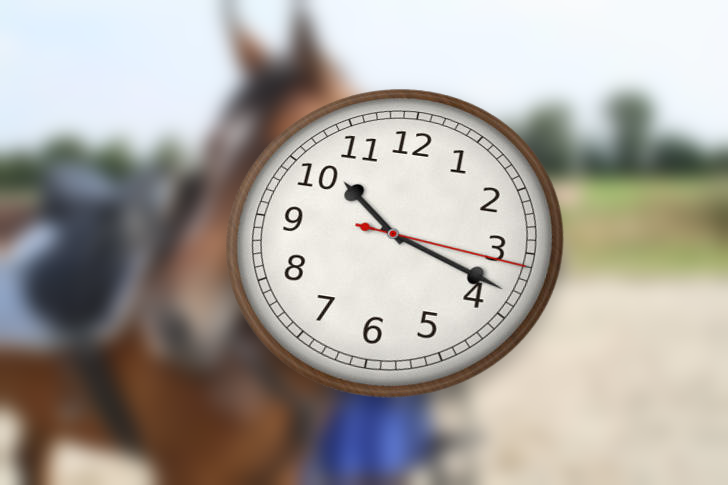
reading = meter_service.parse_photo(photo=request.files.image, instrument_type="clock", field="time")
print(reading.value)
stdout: 10:18:16
